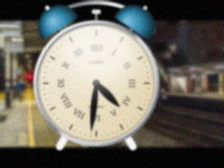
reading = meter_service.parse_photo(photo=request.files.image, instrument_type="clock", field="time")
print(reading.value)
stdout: 4:31
